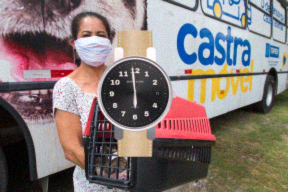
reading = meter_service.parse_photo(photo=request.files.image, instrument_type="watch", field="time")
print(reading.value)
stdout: 5:59
